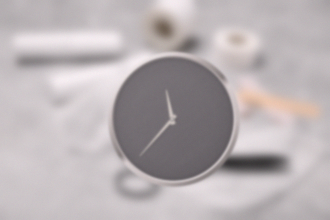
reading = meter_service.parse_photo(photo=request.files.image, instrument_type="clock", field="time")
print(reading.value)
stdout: 11:37
